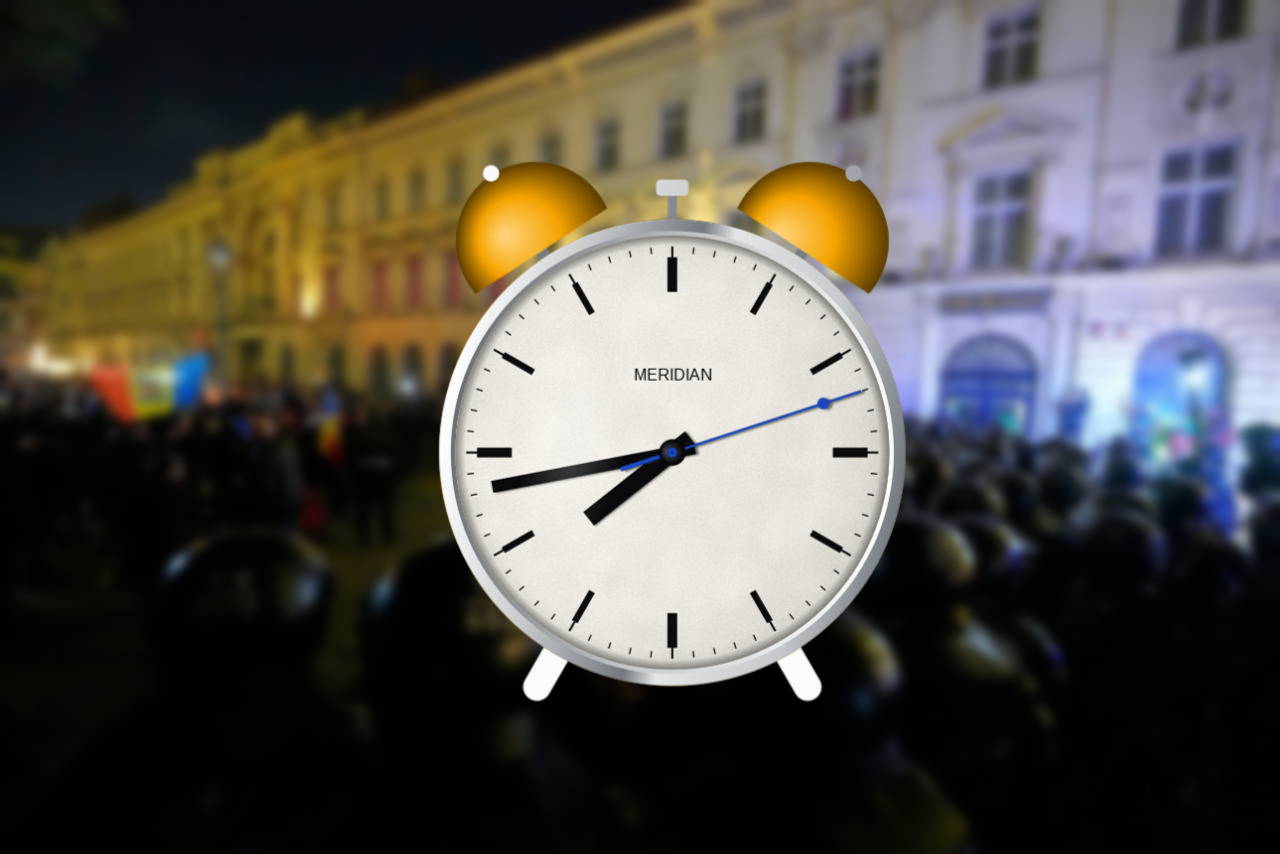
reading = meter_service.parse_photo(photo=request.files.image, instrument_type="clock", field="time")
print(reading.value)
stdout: 7:43:12
